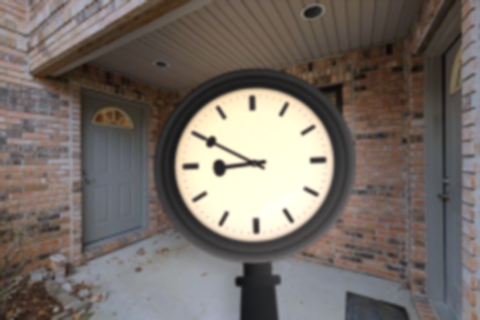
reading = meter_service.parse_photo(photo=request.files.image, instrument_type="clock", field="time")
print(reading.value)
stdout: 8:50
